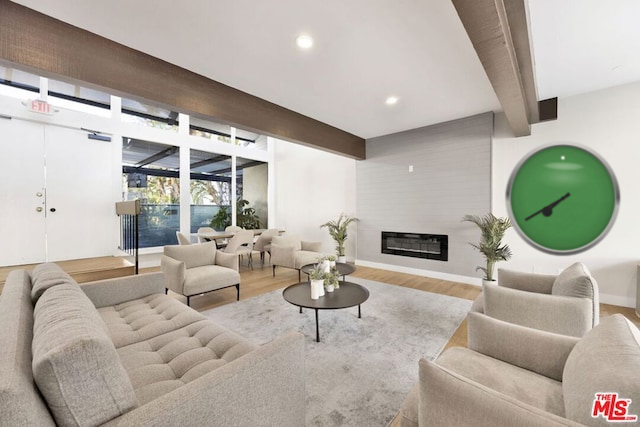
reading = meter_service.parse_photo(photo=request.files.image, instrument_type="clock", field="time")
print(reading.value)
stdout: 7:40
